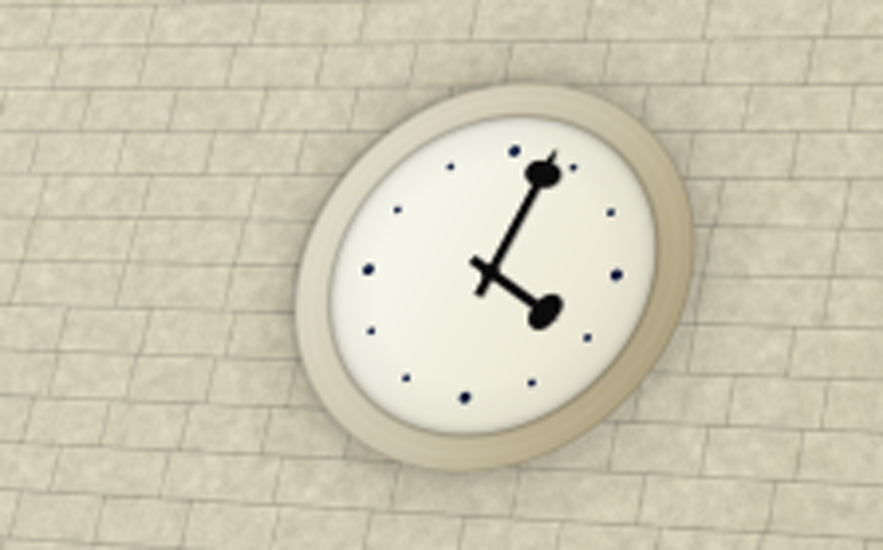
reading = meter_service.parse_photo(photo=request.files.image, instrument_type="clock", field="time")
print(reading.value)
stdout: 4:03
